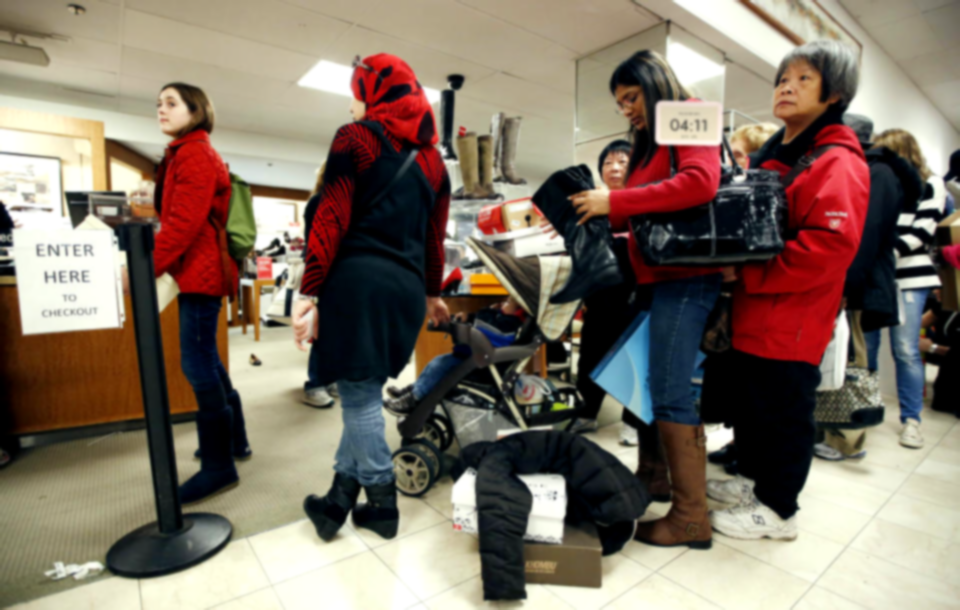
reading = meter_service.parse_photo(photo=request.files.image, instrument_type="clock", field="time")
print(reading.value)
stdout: 4:11
